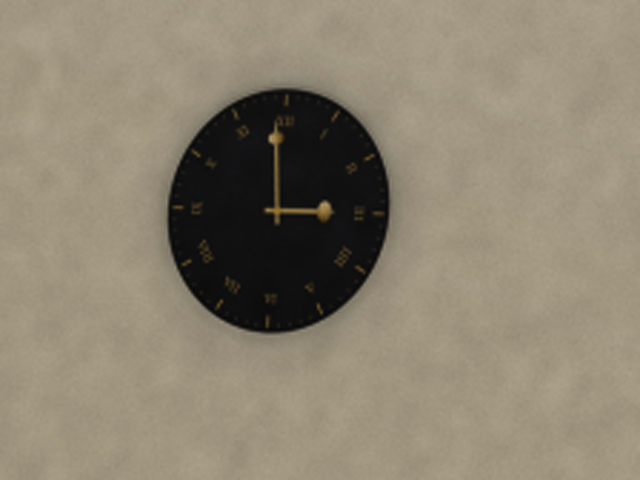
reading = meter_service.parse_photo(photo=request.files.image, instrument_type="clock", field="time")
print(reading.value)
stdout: 2:59
